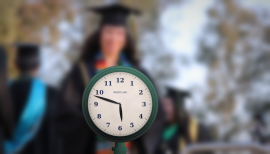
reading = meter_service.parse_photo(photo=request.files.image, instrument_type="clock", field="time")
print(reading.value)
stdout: 5:48
